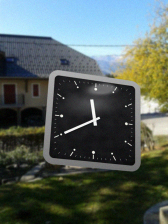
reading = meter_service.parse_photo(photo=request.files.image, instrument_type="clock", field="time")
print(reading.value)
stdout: 11:40
